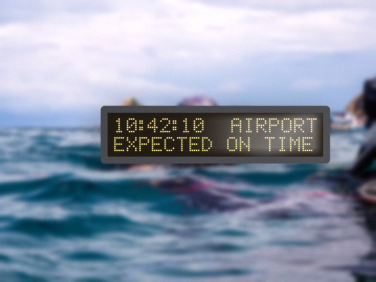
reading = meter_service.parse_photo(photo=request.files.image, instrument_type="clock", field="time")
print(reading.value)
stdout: 10:42:10
